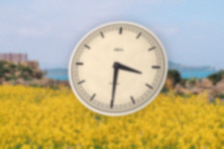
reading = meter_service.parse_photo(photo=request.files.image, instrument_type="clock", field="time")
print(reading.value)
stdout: 3:30
